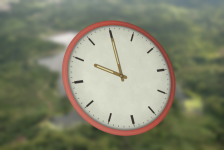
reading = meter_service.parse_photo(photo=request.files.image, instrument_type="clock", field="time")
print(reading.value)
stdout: 10:00
